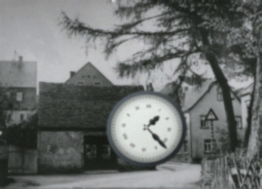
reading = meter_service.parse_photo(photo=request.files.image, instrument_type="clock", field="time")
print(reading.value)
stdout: 1:22
